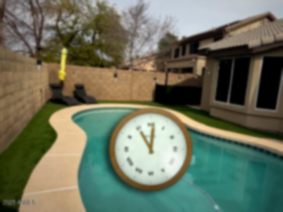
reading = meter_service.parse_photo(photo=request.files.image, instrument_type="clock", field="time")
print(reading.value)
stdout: 11:01
